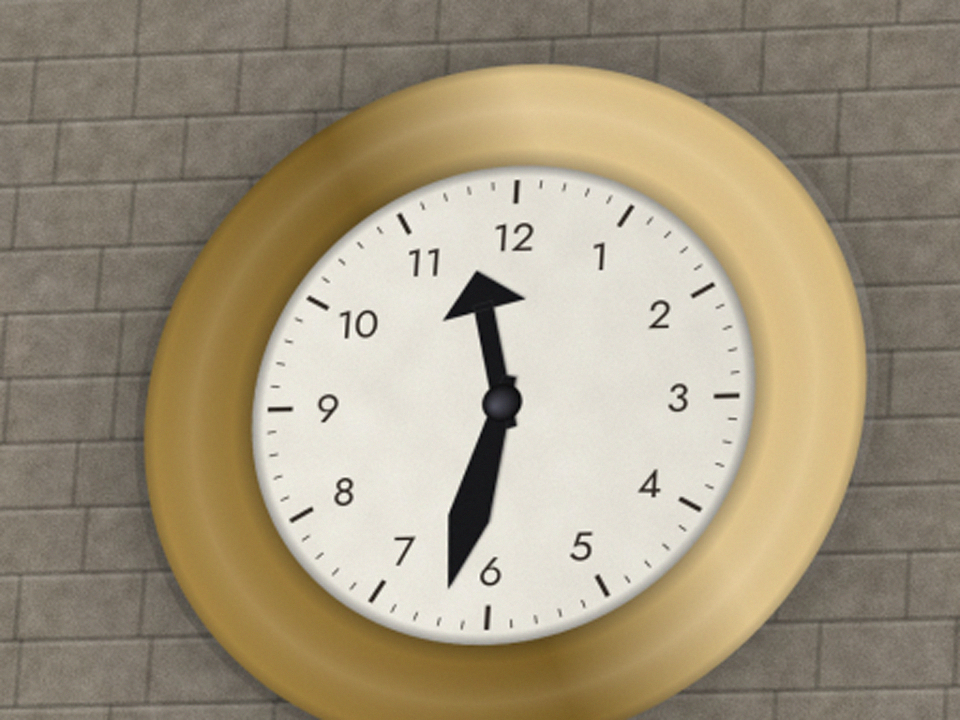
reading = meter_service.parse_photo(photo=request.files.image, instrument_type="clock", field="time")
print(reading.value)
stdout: 11:32
